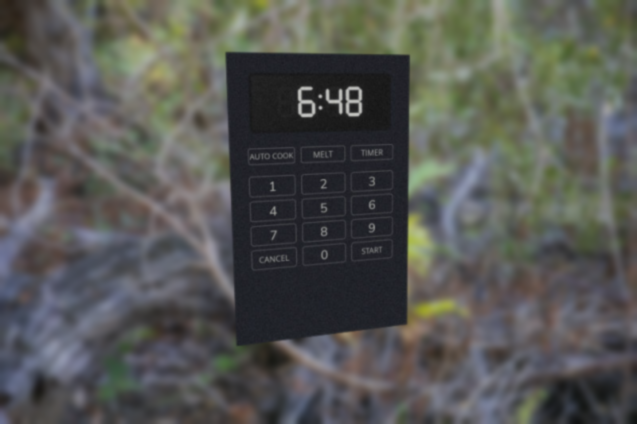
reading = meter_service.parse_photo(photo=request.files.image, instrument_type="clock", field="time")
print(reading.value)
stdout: 6:48
